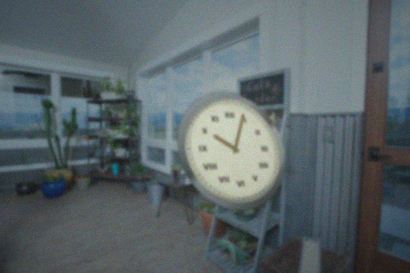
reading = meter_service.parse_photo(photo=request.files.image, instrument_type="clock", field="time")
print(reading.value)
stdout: 10:04
